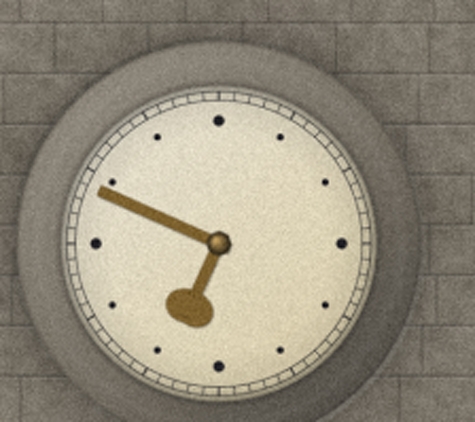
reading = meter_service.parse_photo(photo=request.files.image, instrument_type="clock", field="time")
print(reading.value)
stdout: 6:49
